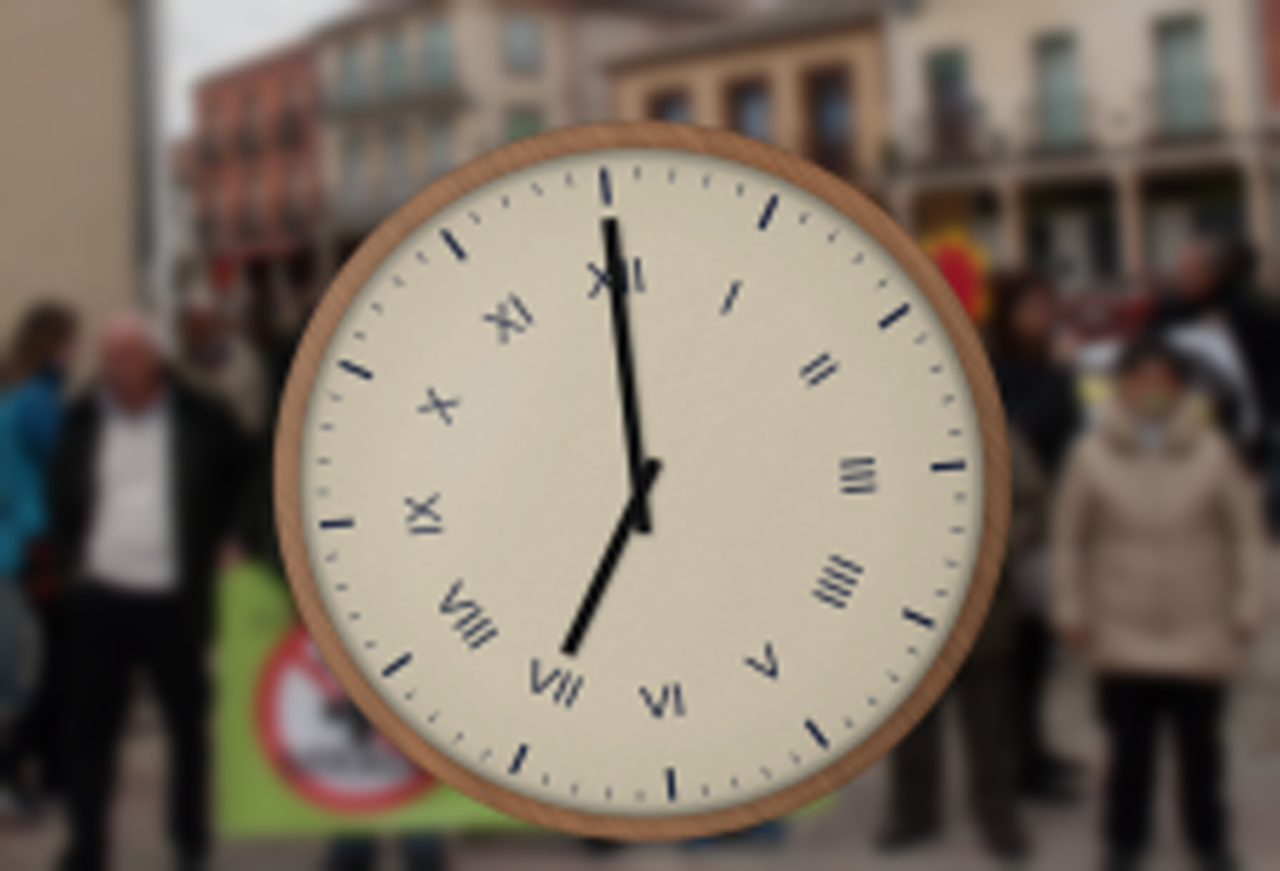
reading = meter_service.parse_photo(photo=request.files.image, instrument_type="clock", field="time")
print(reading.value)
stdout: 7:00
